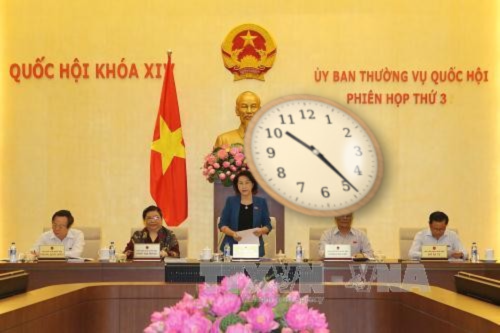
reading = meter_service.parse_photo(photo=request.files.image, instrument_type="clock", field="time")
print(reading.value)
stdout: 10:24
